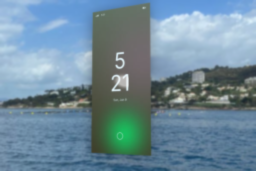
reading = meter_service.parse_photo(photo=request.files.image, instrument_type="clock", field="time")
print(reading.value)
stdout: 5:21
